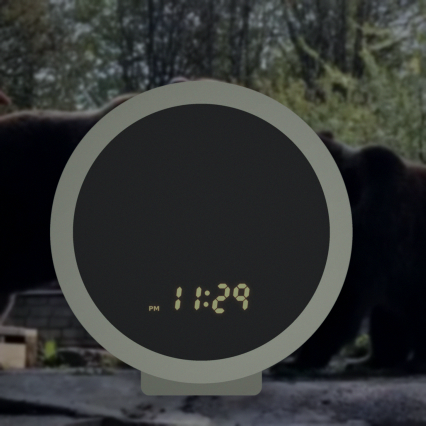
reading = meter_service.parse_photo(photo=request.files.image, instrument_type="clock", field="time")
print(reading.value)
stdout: 11:29
